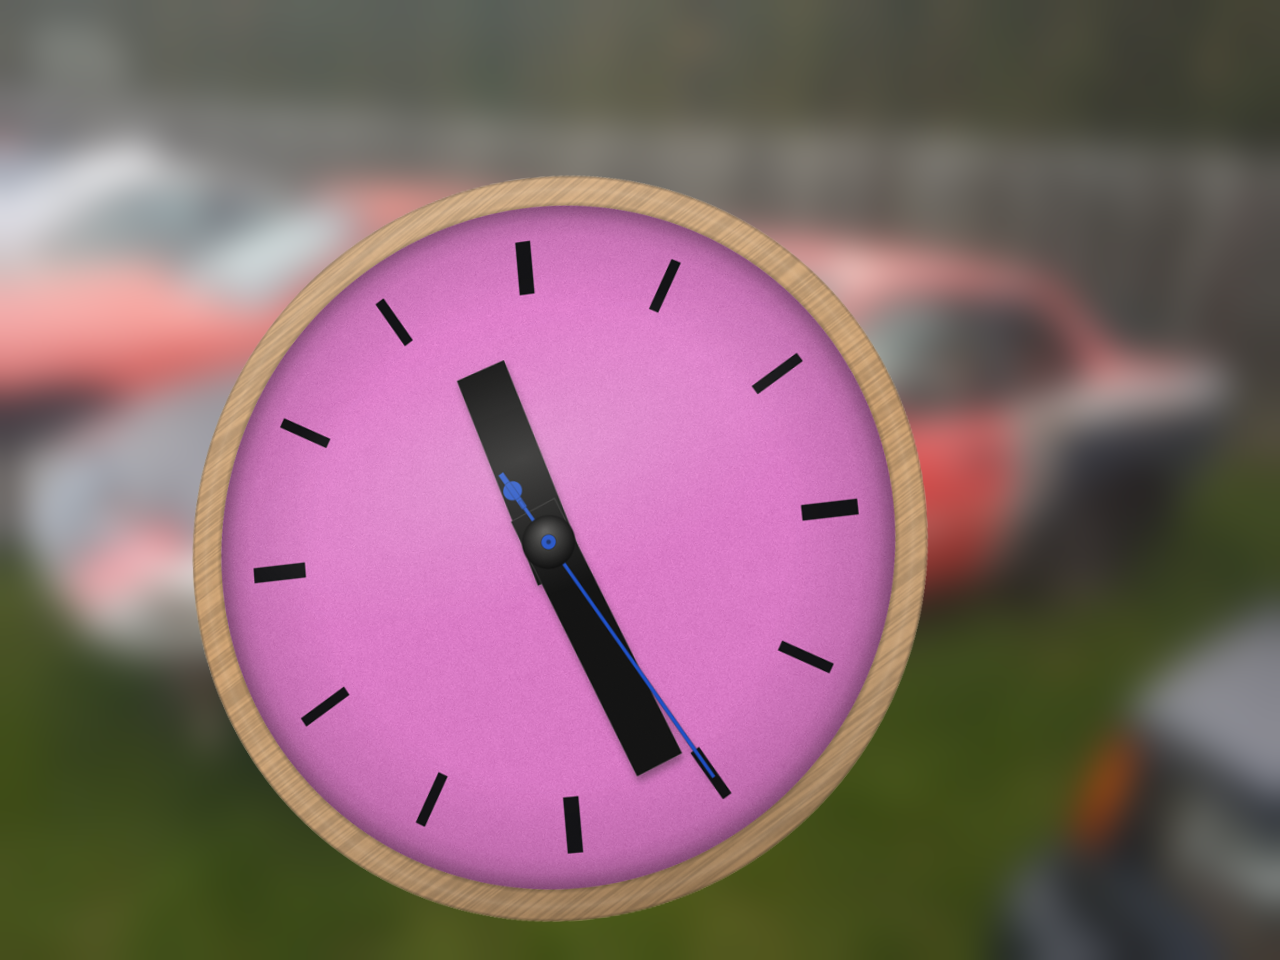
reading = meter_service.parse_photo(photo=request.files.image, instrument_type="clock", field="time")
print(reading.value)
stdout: 11:26:25
